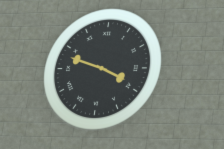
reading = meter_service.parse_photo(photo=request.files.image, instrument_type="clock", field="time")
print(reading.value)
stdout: 3:48
